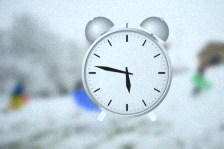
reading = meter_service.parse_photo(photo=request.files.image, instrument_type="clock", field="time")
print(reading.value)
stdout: 5:47
